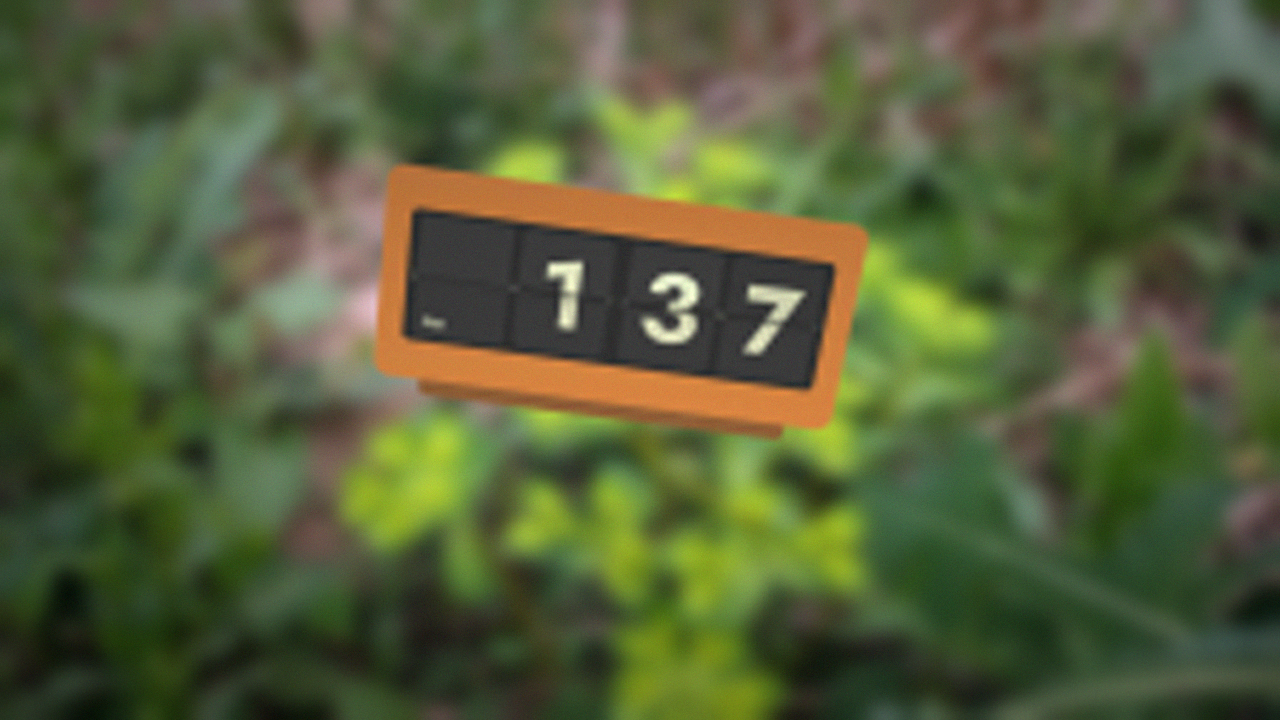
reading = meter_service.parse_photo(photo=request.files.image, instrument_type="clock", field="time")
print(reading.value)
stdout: 1:37
